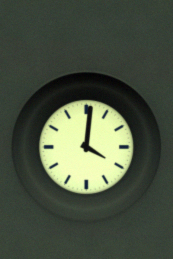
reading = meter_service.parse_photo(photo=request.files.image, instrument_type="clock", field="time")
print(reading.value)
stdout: 4:01
